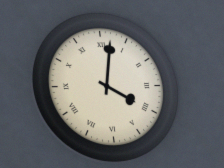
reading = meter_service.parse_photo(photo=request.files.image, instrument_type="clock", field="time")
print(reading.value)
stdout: 4:02
